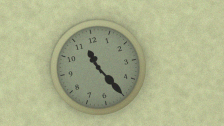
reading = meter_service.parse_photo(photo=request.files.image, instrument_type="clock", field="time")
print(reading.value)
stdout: 11:25
